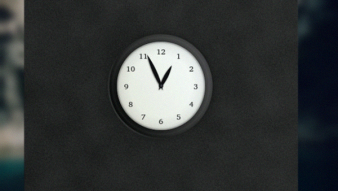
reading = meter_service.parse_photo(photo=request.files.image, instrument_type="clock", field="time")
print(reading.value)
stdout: 12:56
